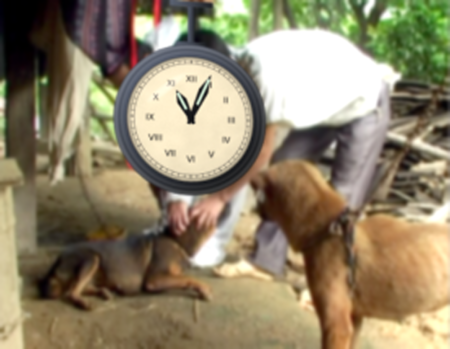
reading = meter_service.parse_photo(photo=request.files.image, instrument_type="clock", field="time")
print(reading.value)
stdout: 11:04
